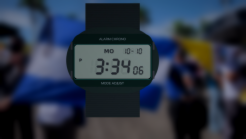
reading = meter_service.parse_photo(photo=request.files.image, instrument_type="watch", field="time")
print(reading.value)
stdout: 3:34
